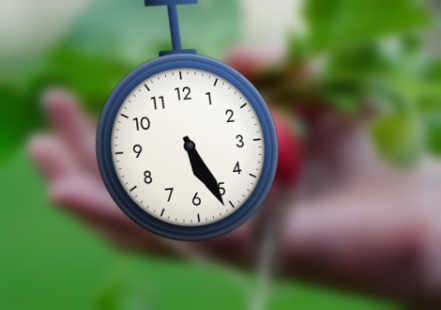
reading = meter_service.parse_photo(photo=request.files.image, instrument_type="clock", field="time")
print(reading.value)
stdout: 5:26
